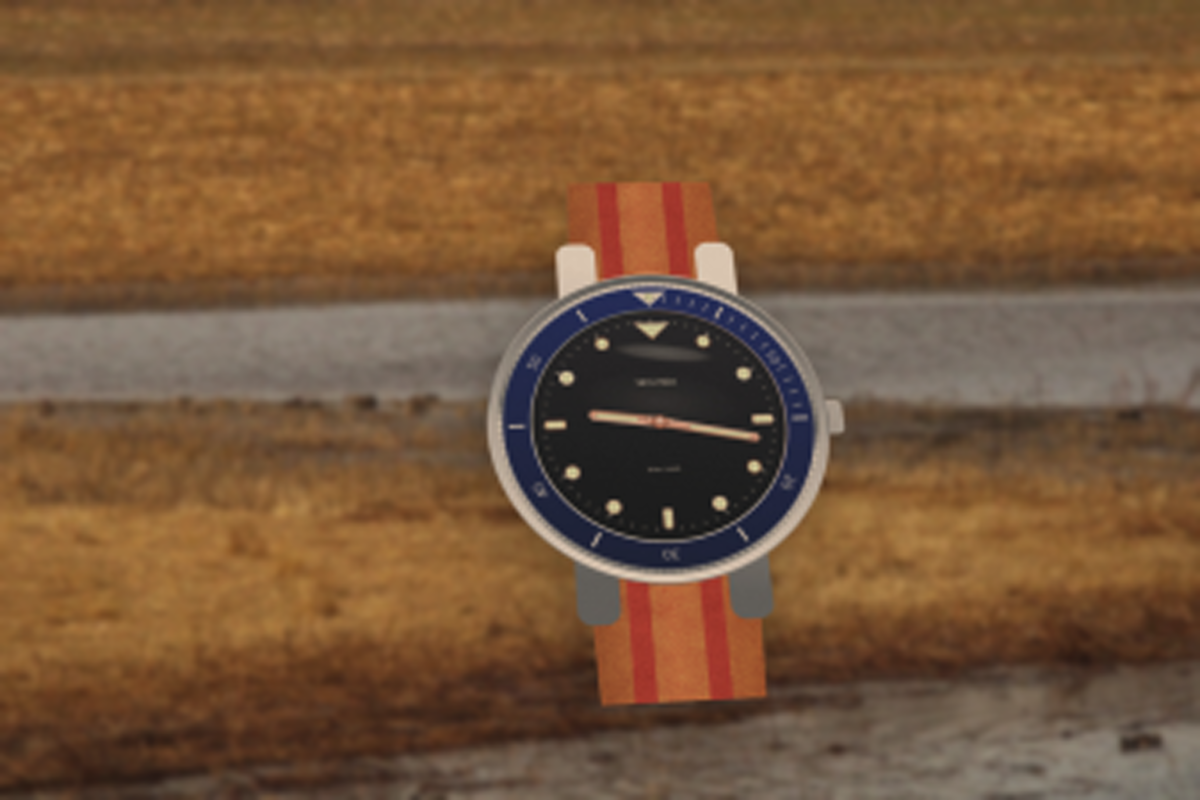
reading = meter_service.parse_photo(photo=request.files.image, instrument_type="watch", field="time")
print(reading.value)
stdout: 9:17
